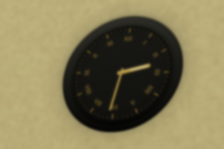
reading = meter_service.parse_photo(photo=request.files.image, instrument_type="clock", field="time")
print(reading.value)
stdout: 2:31
